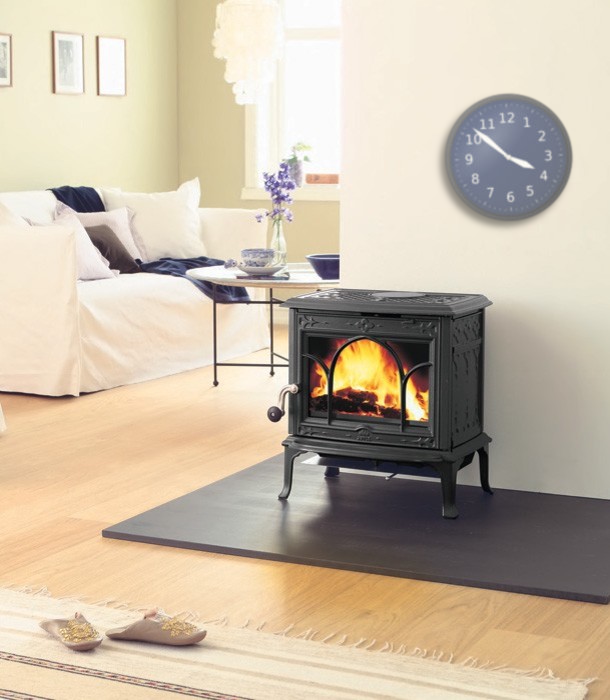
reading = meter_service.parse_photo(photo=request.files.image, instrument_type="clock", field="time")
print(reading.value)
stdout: 3:52
